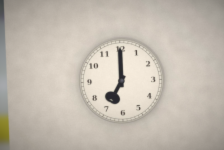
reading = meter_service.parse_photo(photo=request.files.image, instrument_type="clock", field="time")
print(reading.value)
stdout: 7:00
